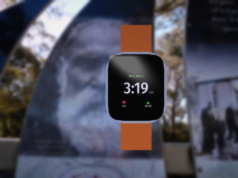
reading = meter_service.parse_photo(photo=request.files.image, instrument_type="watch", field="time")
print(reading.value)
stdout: 3:19
